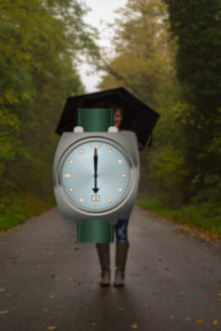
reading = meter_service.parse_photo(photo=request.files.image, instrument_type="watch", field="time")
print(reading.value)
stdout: 6:00
